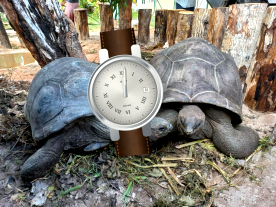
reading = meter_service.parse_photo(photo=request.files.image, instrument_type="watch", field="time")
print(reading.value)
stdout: 12:01
